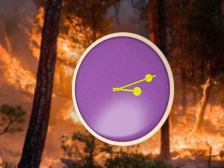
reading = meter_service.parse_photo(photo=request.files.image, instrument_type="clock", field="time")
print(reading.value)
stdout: 3:12
